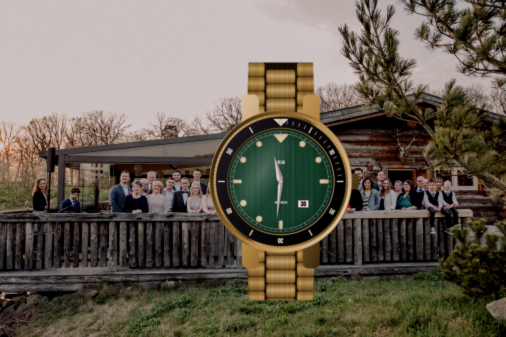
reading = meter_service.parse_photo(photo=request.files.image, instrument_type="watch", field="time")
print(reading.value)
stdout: 11:31
